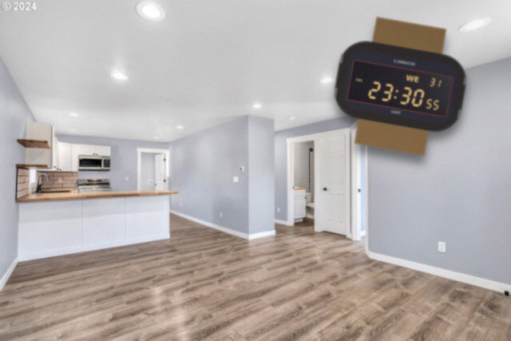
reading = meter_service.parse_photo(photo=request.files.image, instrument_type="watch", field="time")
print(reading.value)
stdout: 23:30
